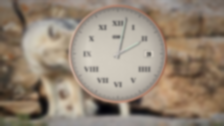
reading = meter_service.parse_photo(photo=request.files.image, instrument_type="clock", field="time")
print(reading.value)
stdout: 2:02
